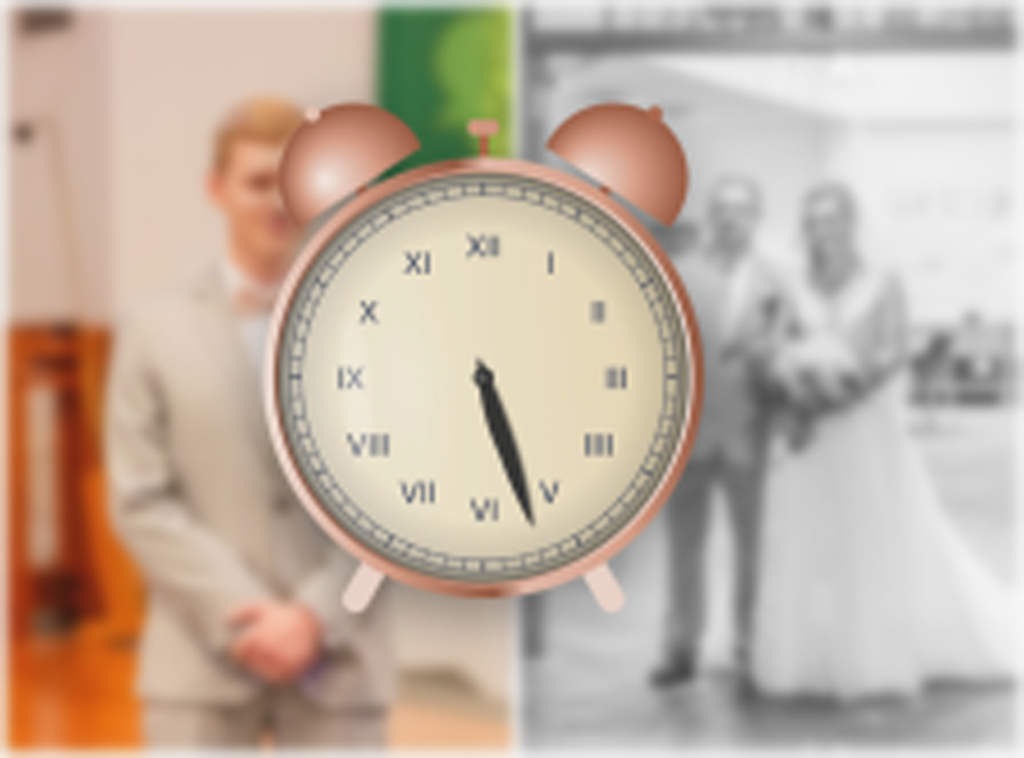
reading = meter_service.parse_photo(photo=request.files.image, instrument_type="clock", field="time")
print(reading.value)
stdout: 5:27
